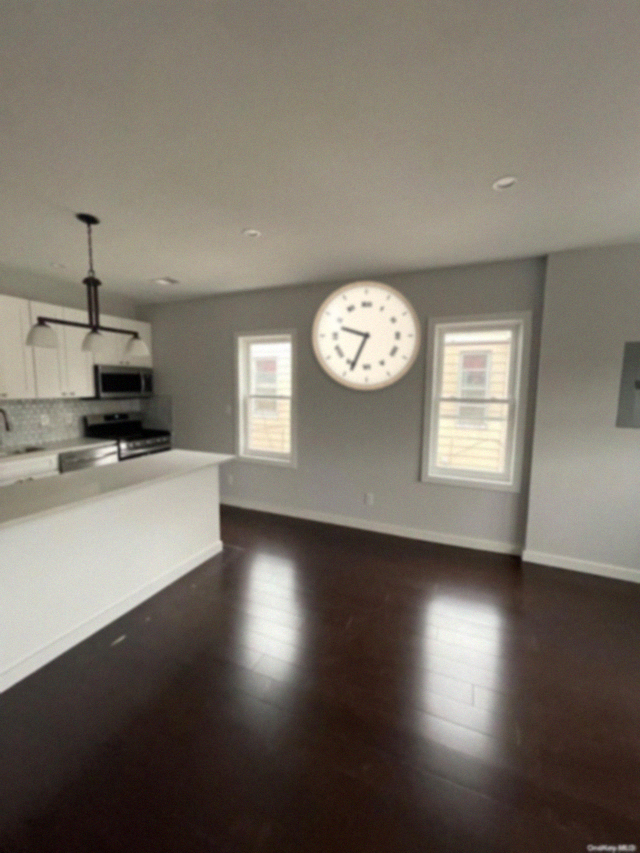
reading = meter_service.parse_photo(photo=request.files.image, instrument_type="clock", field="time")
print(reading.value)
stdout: 9:34
